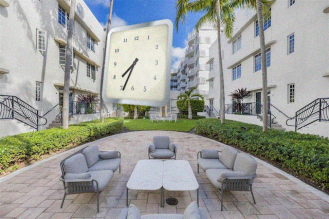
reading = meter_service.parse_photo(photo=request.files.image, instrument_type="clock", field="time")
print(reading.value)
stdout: 7:34
